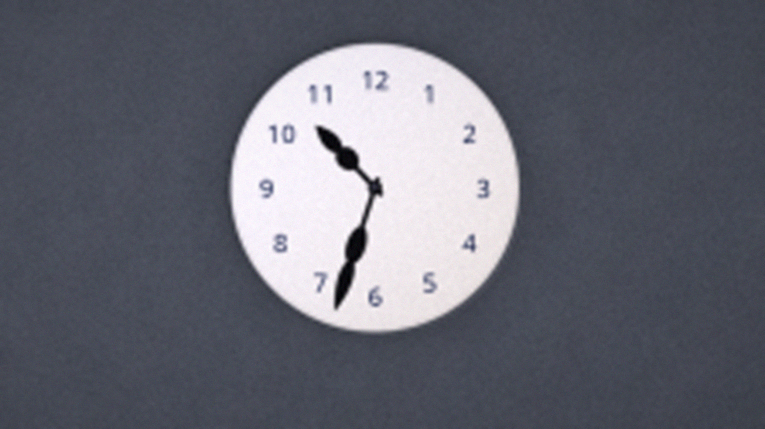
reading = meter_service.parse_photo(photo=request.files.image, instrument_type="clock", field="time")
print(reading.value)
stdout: 10:33
